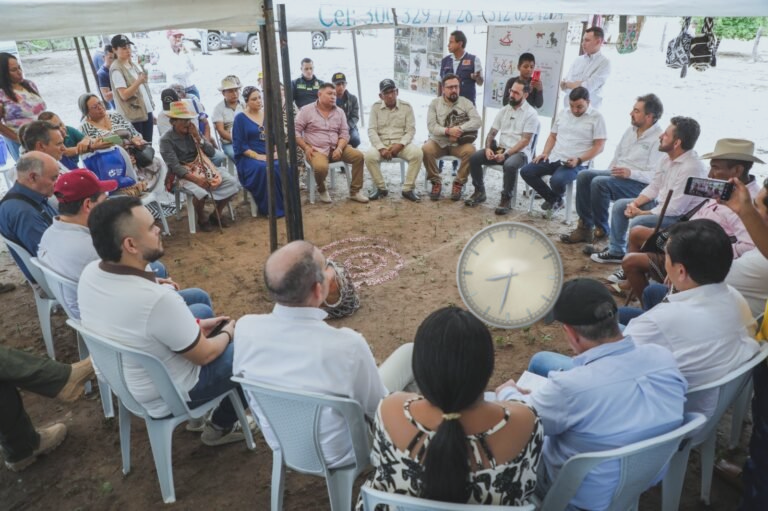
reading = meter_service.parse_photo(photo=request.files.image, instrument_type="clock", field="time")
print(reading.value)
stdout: 8:32
